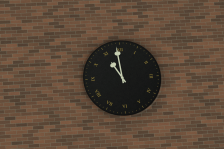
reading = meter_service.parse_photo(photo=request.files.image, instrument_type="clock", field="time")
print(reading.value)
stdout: 10:59
